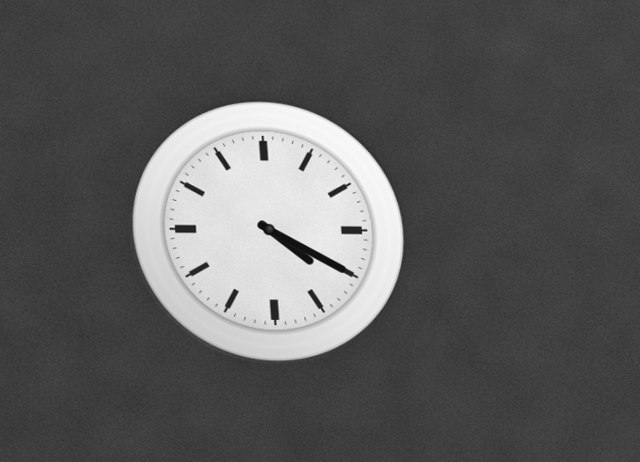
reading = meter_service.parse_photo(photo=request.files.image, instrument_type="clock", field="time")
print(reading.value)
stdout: 4:20
